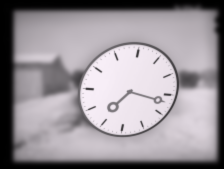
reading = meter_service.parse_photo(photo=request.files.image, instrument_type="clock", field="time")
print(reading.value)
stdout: 7:17
